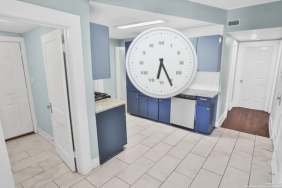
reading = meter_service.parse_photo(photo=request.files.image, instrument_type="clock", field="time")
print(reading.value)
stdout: 6:26
